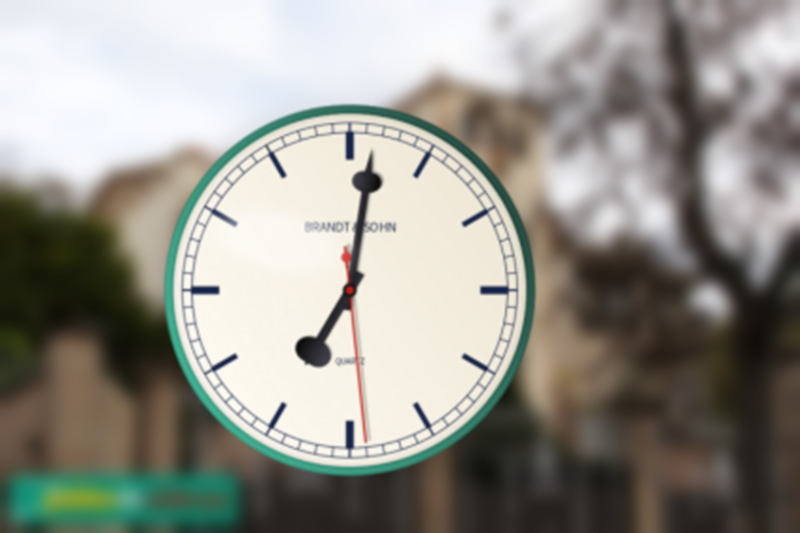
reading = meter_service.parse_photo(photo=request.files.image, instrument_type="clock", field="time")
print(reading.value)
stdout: 7:01:29
